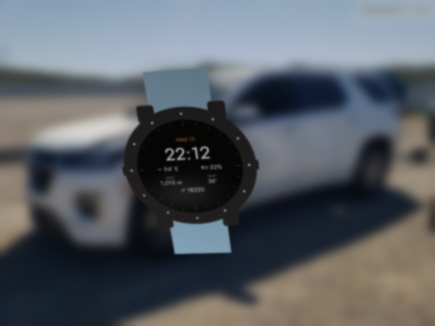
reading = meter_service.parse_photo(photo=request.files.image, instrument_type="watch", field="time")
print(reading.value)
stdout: 22:12
